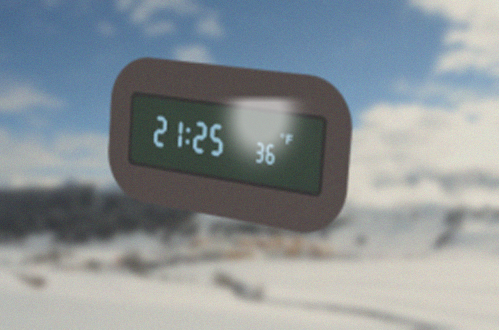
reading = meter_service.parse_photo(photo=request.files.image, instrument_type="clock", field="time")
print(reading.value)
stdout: 21:25
